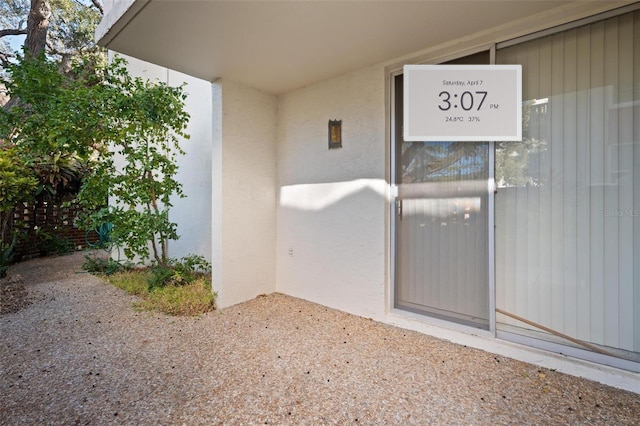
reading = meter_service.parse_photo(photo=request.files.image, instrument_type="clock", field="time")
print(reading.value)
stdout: 3:07
